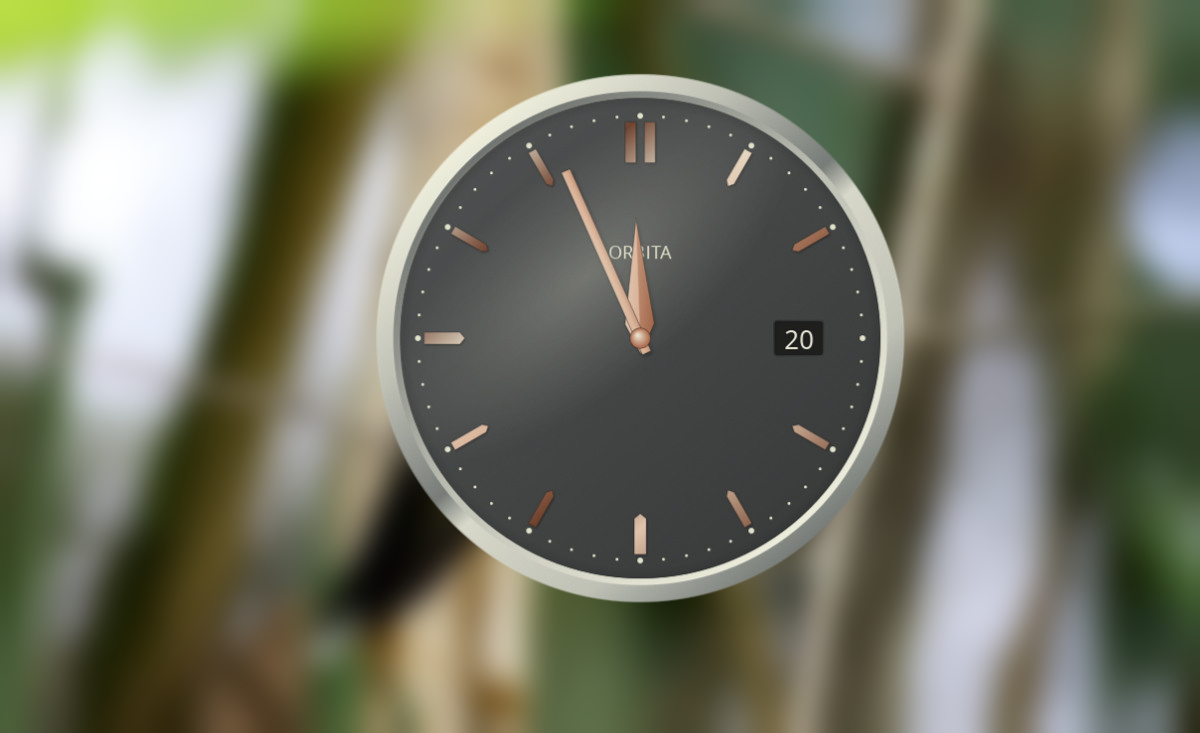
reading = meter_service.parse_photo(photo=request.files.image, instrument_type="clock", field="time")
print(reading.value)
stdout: 11:56
